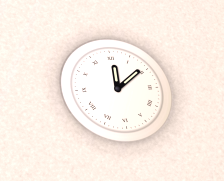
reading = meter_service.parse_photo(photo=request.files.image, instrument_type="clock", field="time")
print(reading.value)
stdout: 12:09
